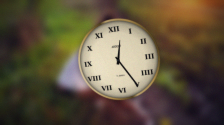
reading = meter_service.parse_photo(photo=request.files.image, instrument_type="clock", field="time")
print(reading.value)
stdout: 12:25
